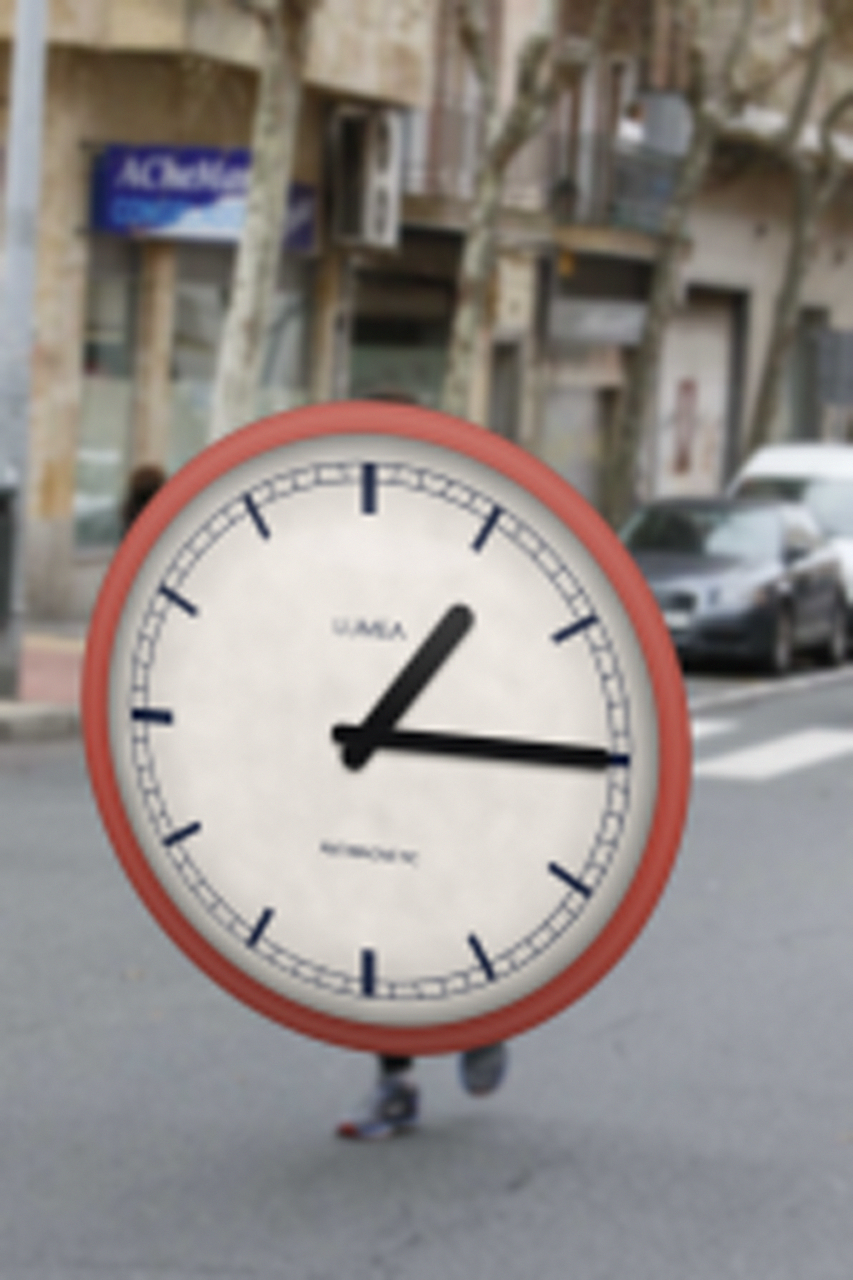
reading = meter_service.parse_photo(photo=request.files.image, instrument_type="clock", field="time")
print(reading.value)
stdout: 1:15
